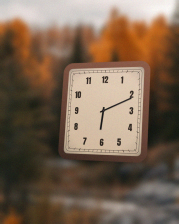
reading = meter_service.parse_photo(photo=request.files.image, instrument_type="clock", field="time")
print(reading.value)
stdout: 6:11
